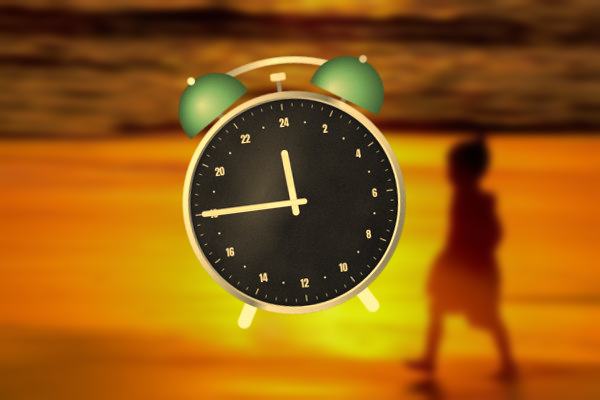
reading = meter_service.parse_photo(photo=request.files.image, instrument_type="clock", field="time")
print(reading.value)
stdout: 23:45
